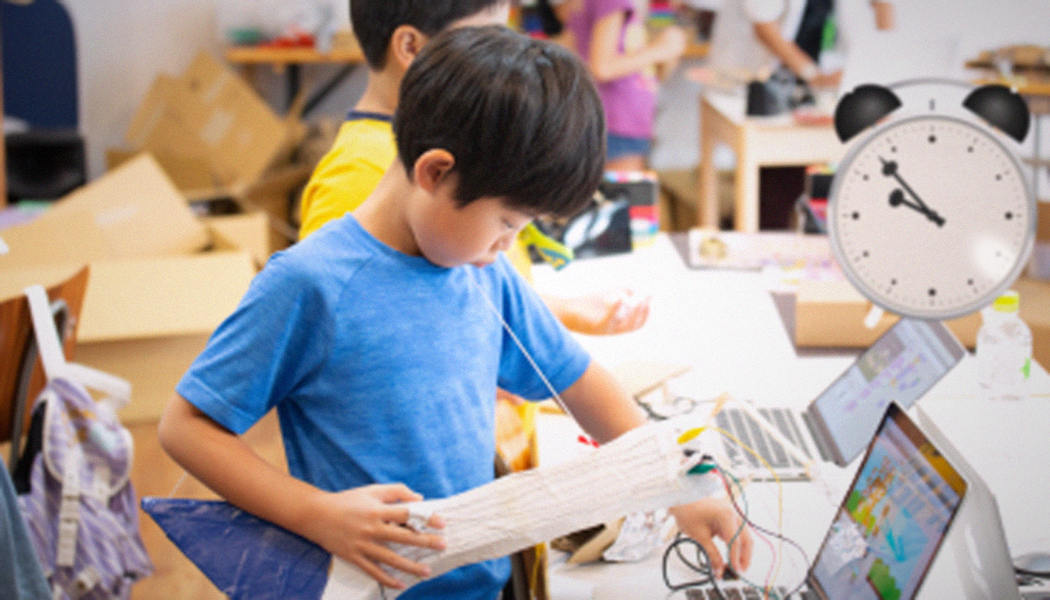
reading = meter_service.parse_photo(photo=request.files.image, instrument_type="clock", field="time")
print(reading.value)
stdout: 9:53
